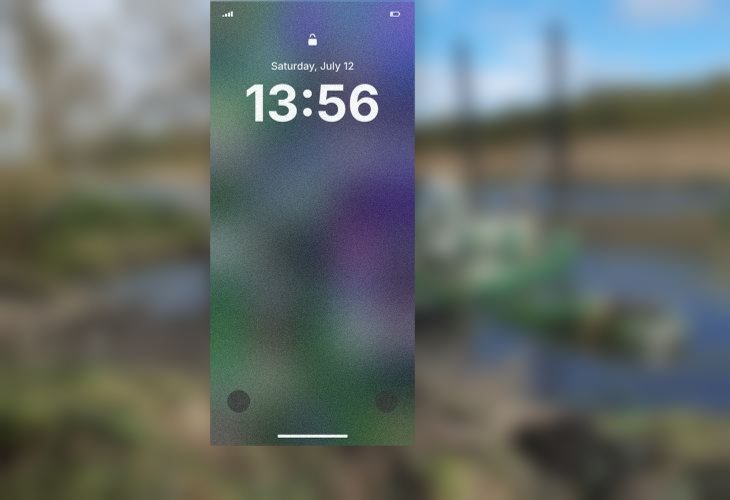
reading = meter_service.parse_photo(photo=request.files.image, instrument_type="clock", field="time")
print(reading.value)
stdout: 13:56
